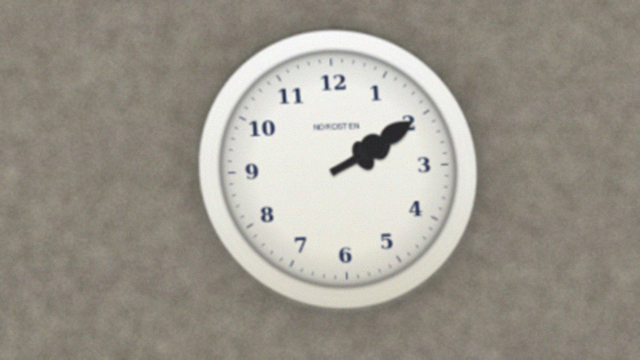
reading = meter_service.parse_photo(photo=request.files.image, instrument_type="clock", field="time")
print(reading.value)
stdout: 2:10
